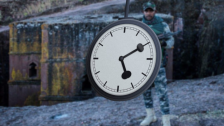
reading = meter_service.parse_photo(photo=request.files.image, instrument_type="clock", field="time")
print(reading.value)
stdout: 5:10
